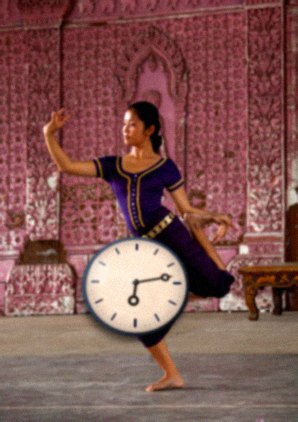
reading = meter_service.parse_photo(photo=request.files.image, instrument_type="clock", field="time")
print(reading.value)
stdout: 6:13
